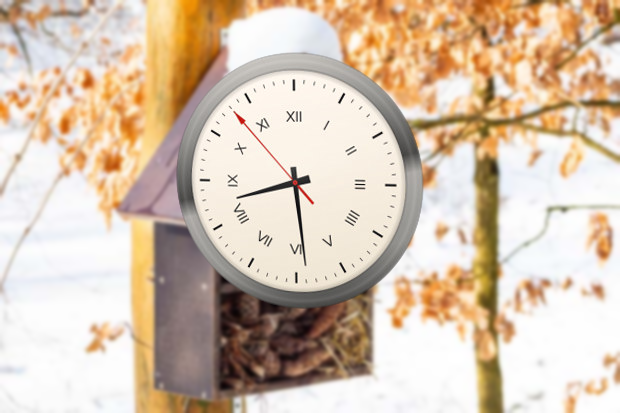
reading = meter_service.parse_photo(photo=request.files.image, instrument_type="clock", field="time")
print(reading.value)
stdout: 8:28:53
